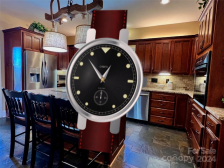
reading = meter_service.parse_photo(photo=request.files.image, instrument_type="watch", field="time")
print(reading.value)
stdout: 12:53
